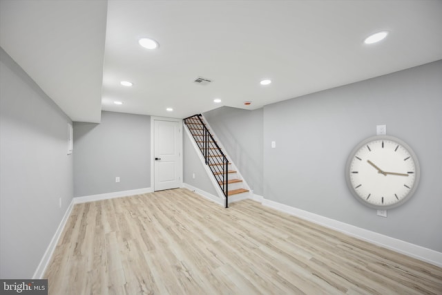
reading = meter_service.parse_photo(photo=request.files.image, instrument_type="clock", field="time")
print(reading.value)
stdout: 10:16
